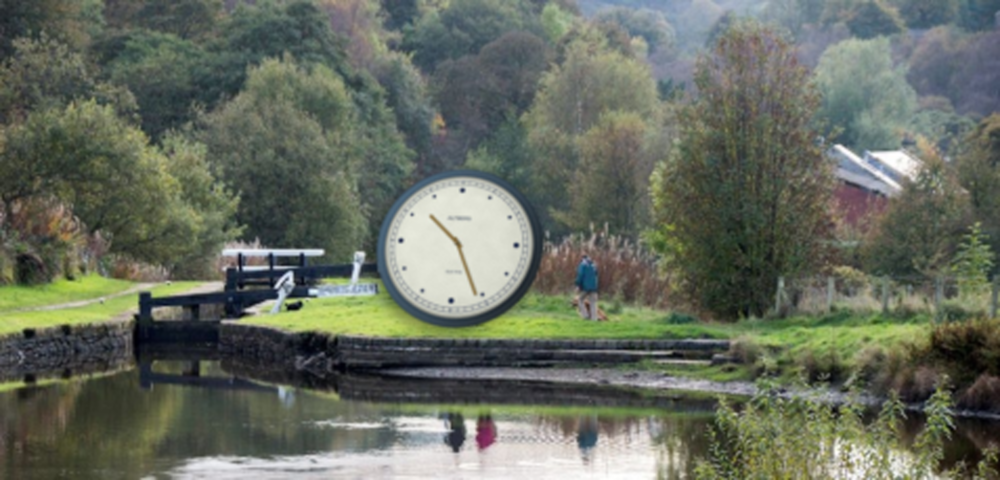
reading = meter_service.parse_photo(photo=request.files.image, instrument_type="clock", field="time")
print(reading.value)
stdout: 10:26
